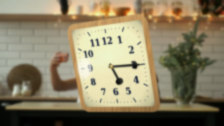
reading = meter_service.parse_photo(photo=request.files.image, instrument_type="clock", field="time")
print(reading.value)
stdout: 5:15
